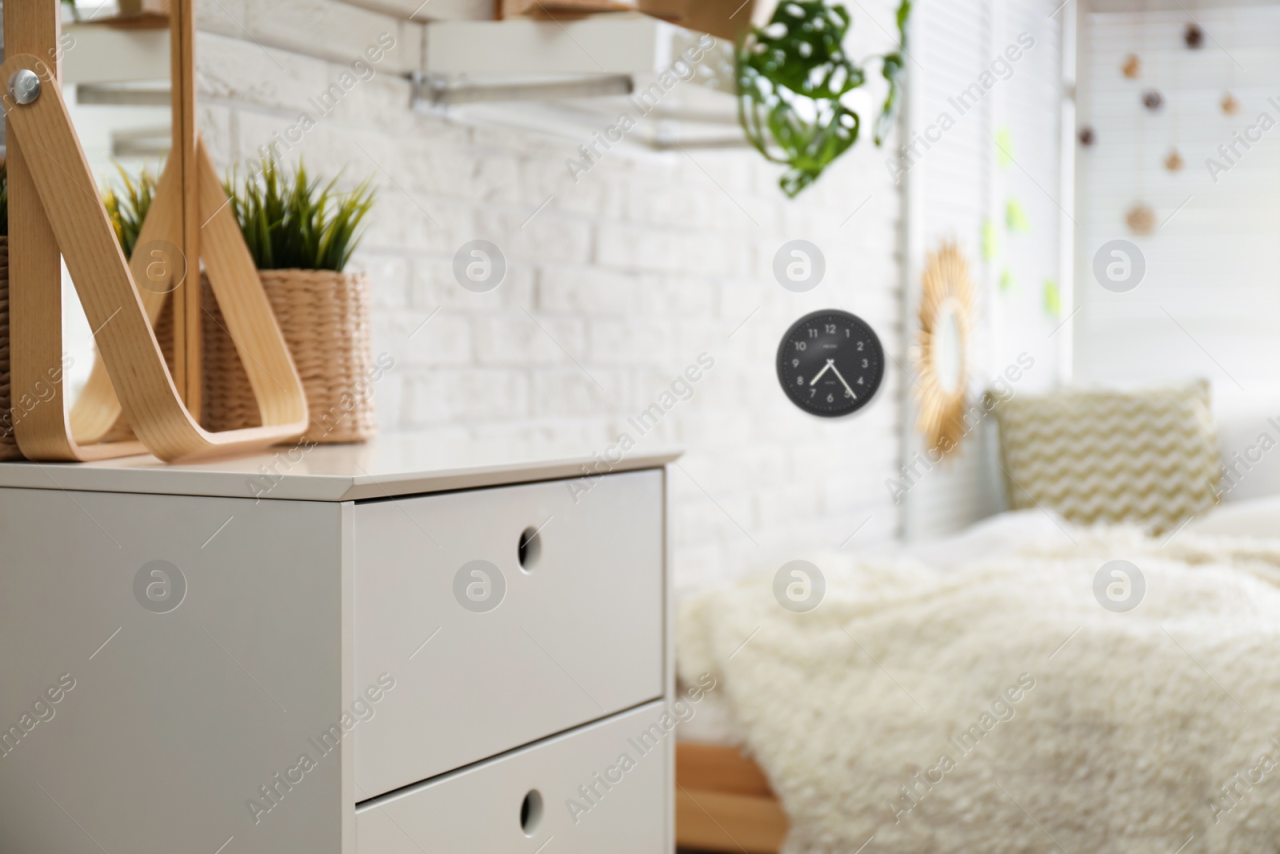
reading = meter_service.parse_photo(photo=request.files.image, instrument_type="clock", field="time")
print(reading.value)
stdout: 7:24
